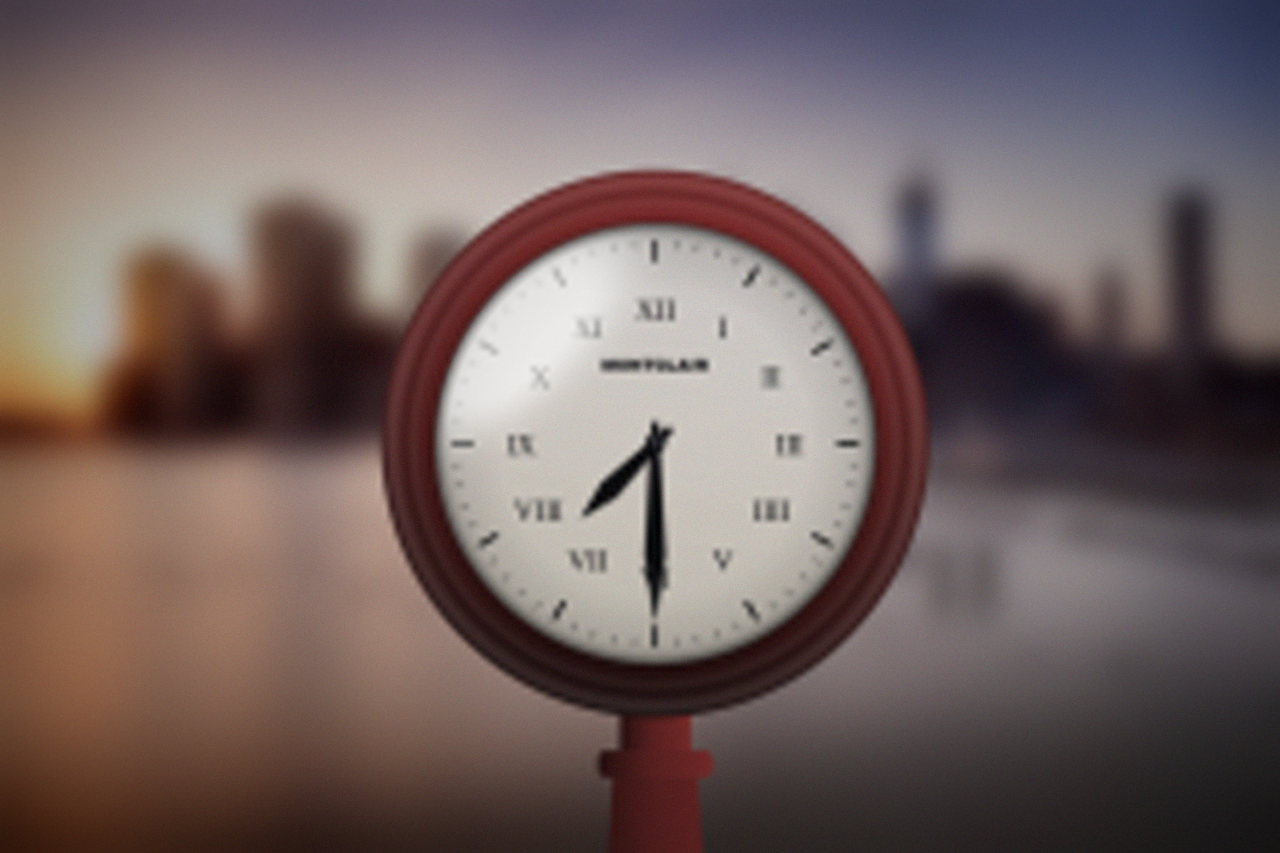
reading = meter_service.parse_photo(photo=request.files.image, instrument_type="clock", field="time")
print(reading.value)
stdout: 7:30
